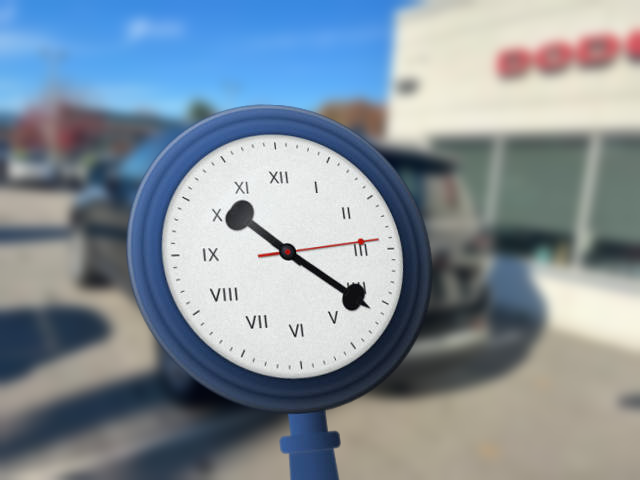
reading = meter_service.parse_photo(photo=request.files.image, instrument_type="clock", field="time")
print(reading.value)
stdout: 10:21:14
